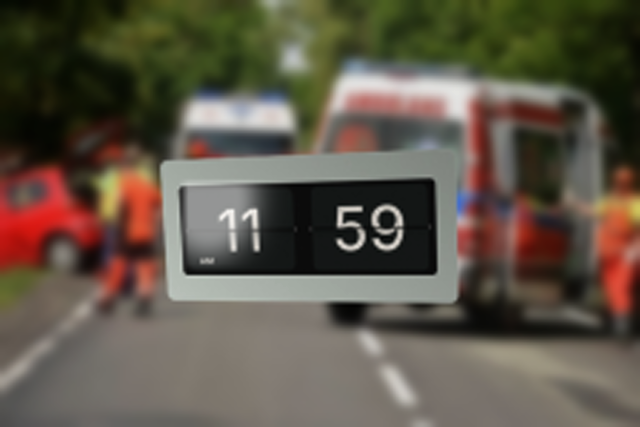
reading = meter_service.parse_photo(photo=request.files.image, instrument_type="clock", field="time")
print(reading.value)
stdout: 11:59
